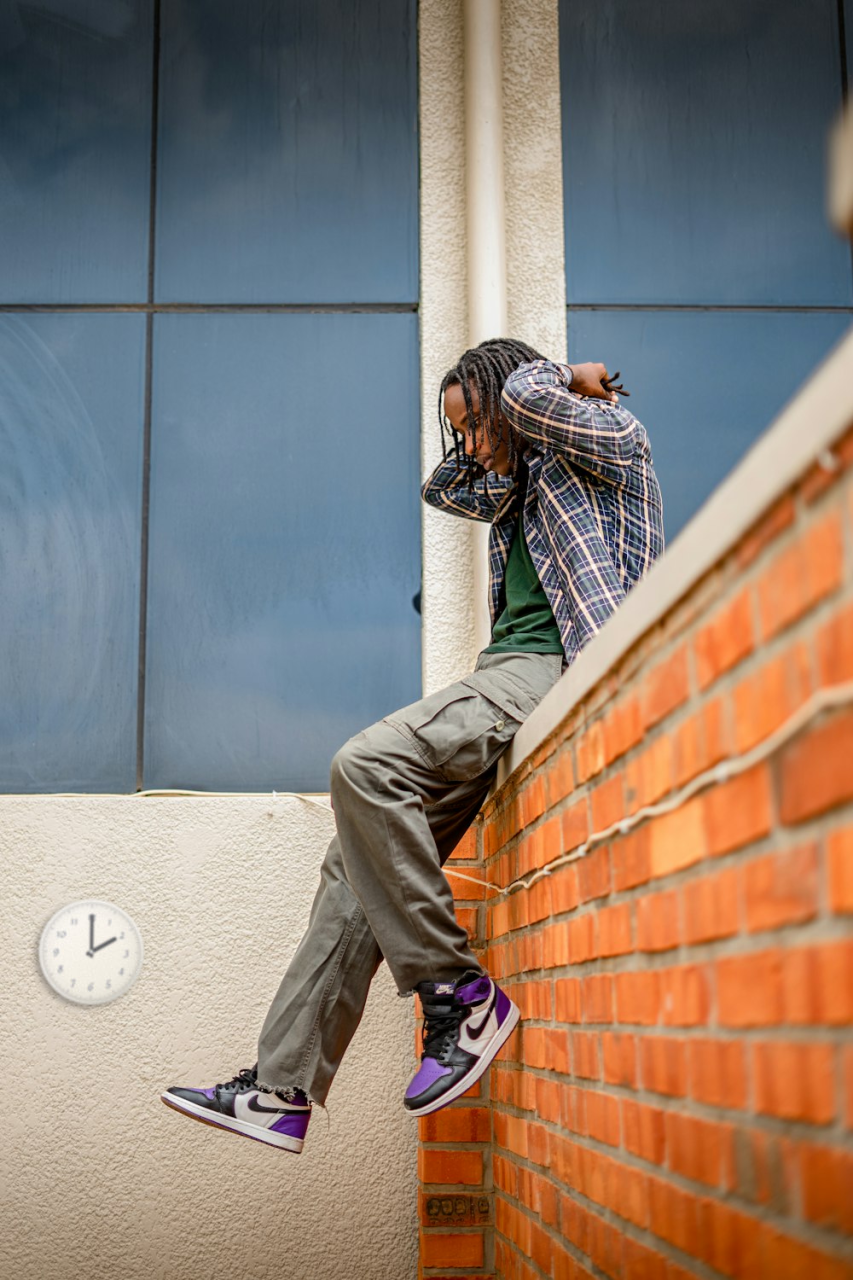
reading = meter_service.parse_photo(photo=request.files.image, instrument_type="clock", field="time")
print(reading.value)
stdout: 2:00
